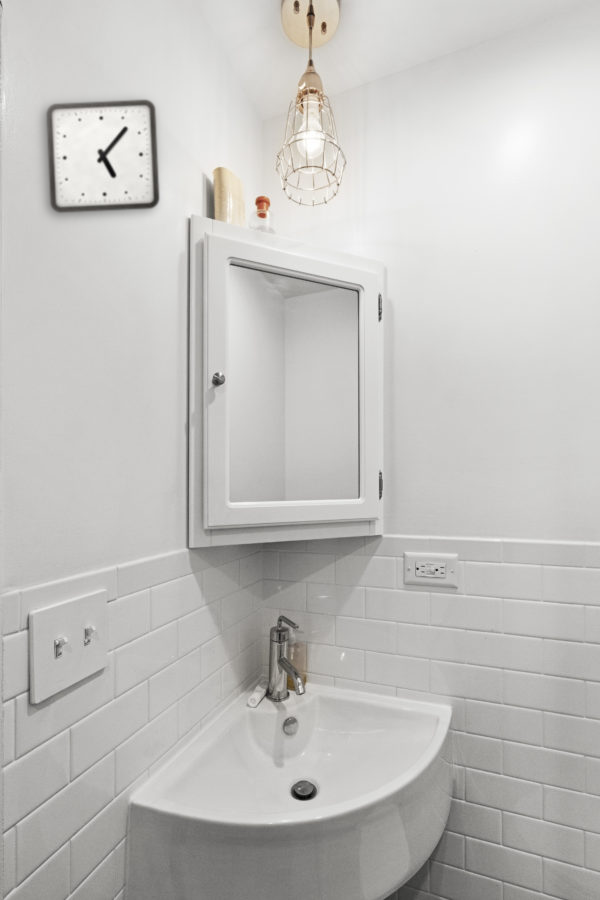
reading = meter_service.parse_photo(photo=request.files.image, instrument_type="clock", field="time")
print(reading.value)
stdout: 5:07
